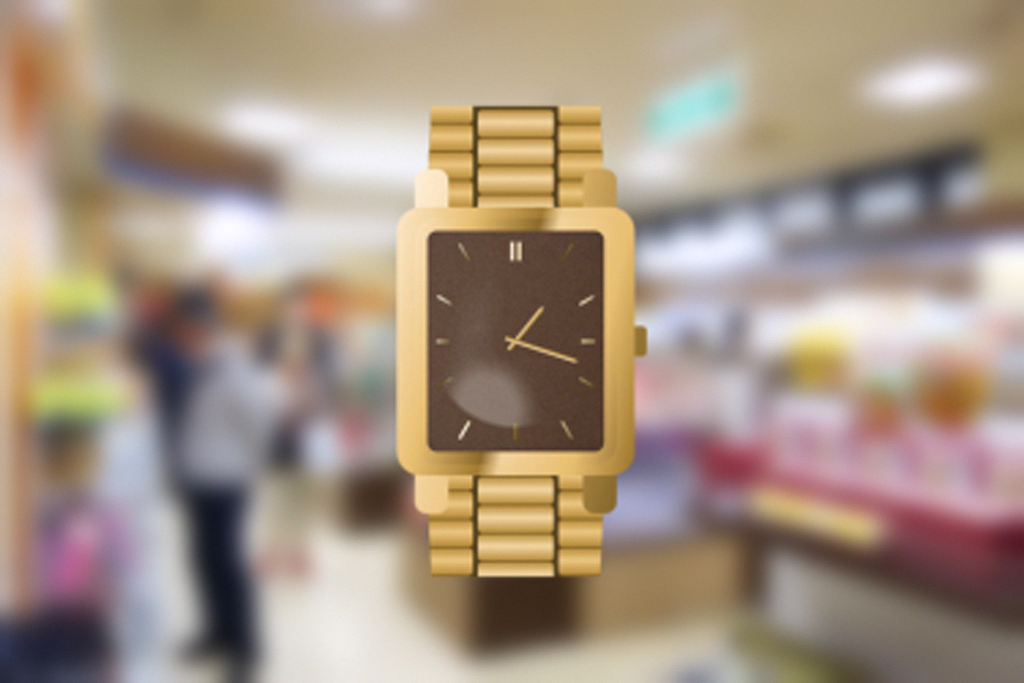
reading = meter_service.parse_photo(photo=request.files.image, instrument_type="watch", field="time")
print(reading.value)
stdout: 1:18
